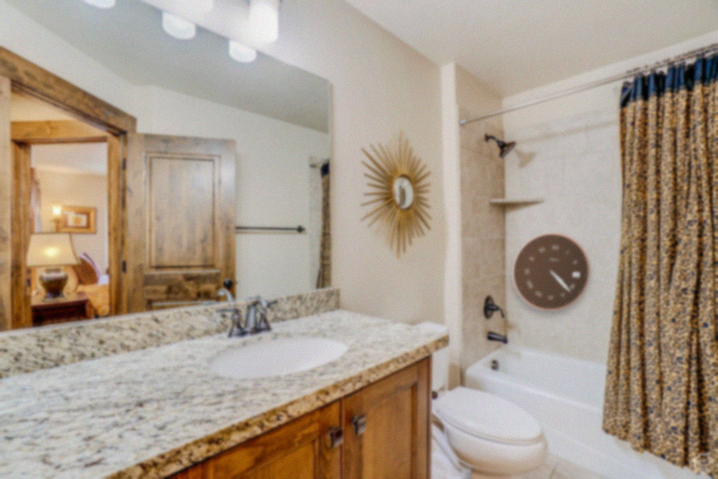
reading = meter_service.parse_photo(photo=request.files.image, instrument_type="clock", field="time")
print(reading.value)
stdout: 4:22
